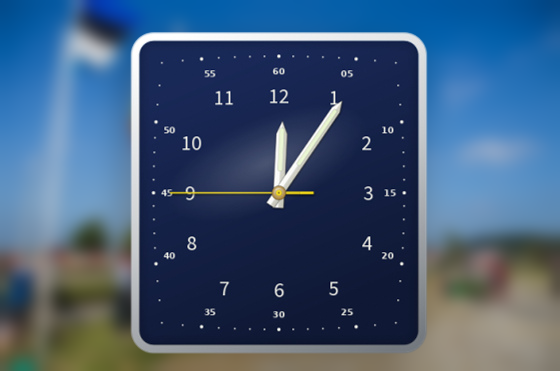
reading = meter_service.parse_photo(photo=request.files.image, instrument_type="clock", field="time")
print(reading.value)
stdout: 12:05:45
